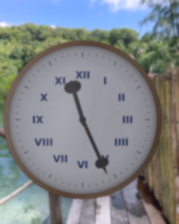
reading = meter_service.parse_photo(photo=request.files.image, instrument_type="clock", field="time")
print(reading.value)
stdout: 11:26
